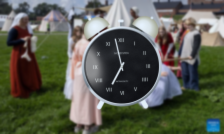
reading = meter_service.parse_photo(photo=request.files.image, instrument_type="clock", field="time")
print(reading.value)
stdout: 6:58
